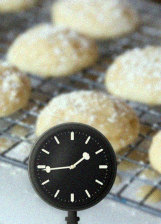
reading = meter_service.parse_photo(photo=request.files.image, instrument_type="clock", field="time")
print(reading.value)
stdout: 1:44
